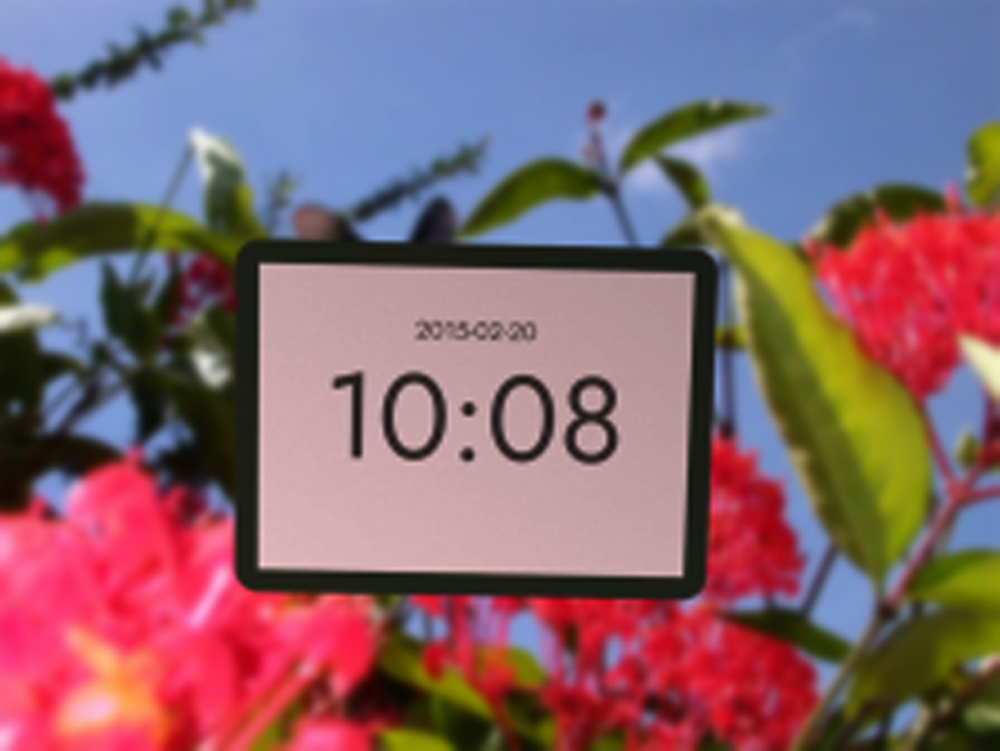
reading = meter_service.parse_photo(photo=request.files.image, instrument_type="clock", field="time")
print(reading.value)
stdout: 10:08
